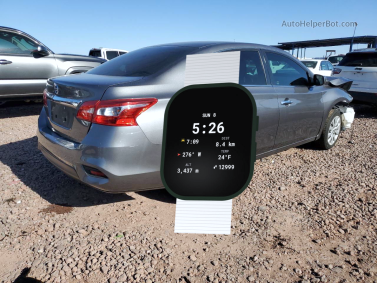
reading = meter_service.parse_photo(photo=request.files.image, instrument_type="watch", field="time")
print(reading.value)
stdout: 5:26
